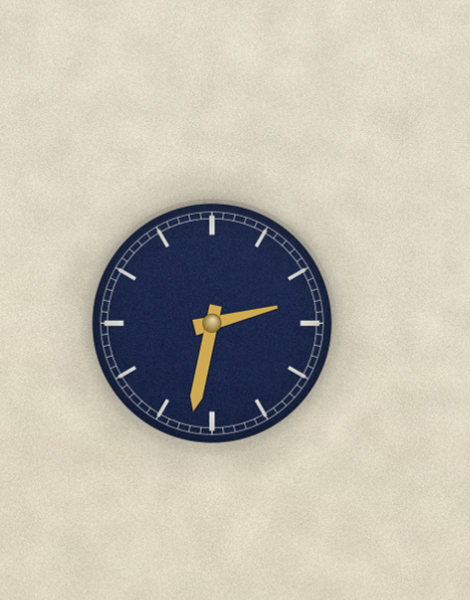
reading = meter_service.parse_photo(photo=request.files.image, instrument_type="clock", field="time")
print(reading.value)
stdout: 2:32
